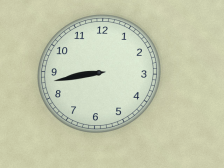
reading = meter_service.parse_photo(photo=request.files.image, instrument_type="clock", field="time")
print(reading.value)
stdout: 8:43
